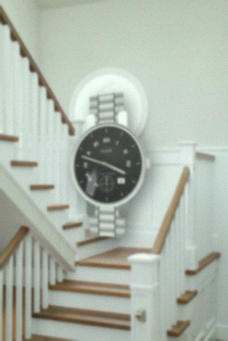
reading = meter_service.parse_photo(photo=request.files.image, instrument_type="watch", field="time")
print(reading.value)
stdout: 3:48
